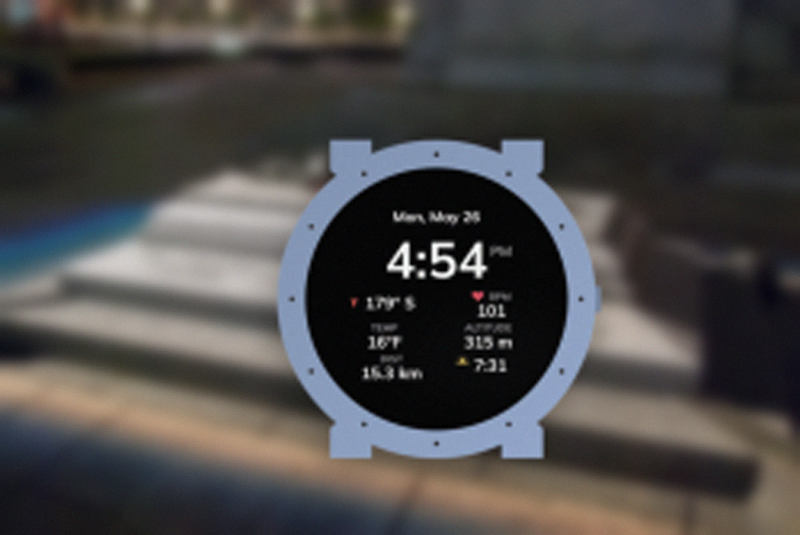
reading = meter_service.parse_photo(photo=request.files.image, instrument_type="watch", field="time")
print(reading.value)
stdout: 4:54
